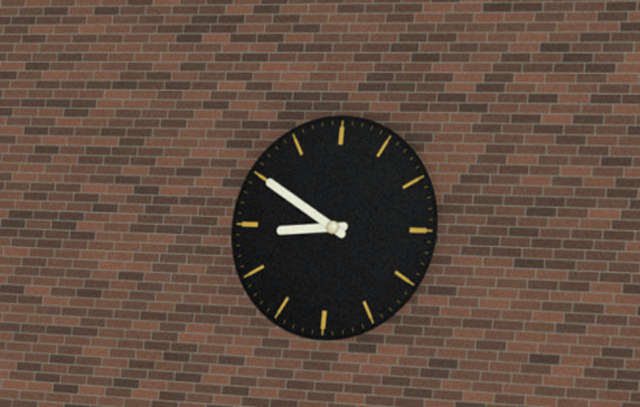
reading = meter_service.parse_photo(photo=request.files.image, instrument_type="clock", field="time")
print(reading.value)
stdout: 8:50
